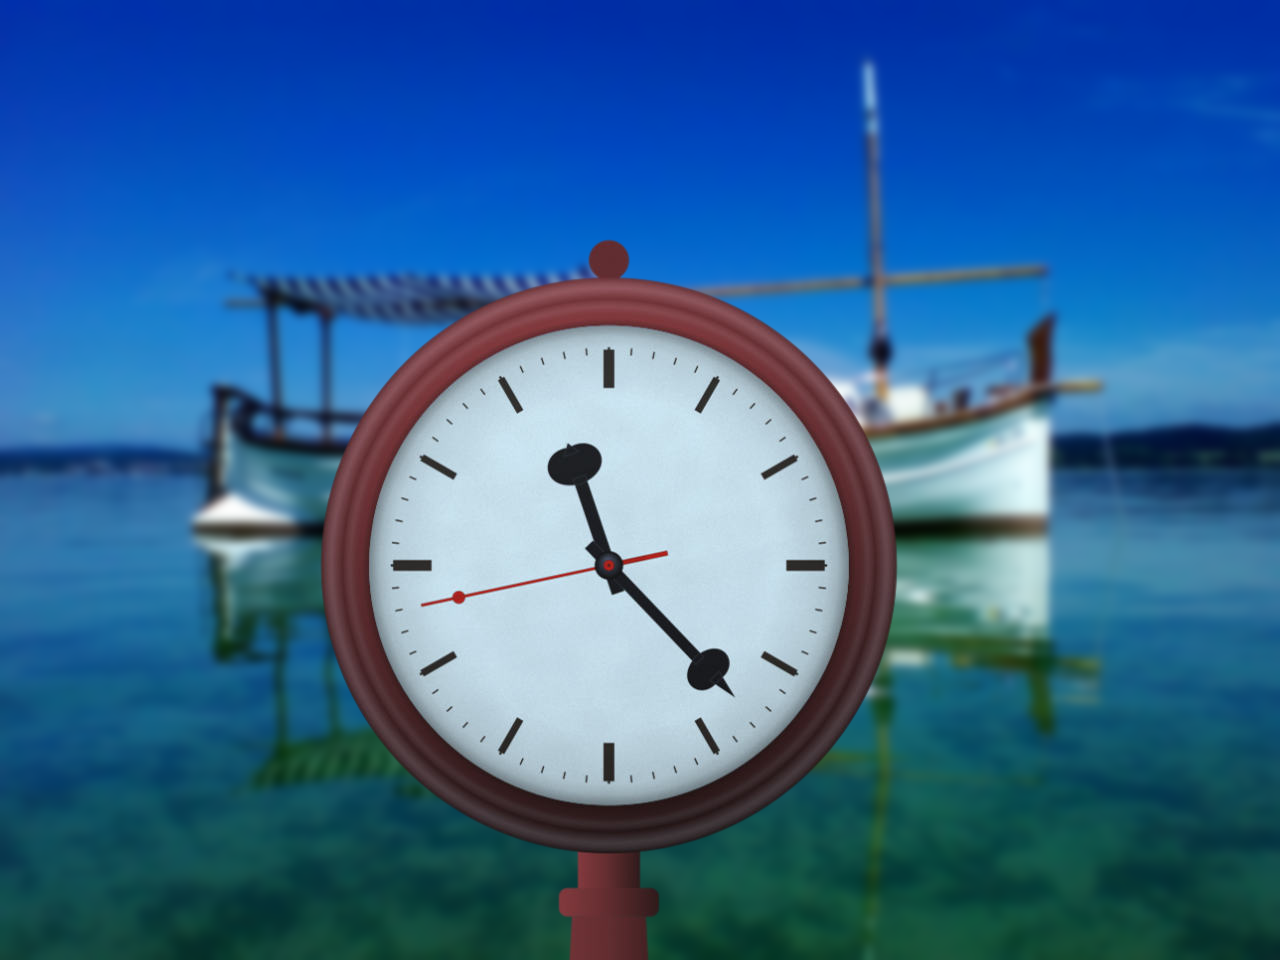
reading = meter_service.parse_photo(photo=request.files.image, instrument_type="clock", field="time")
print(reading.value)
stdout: 11:22:43
